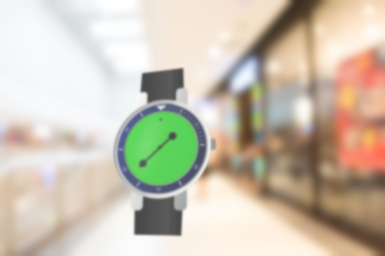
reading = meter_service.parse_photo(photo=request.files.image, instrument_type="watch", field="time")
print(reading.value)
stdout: 1:38
